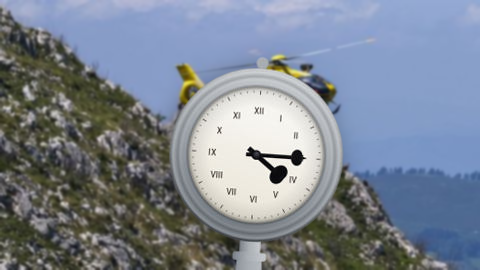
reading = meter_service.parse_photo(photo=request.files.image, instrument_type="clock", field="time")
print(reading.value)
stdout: 4:15
